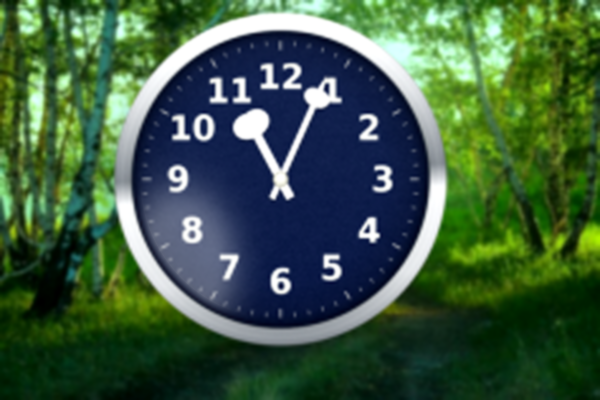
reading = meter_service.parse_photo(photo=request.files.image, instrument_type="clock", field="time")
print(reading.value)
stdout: 11:04
